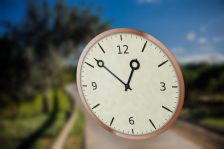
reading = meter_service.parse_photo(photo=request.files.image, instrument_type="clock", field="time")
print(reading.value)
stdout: 12:52
